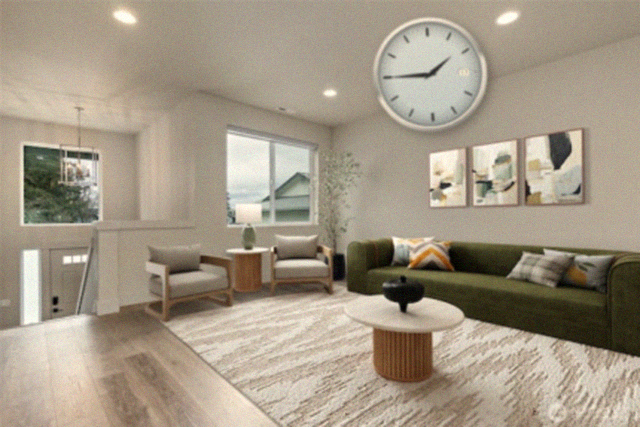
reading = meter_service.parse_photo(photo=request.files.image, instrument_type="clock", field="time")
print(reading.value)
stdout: 1:45
